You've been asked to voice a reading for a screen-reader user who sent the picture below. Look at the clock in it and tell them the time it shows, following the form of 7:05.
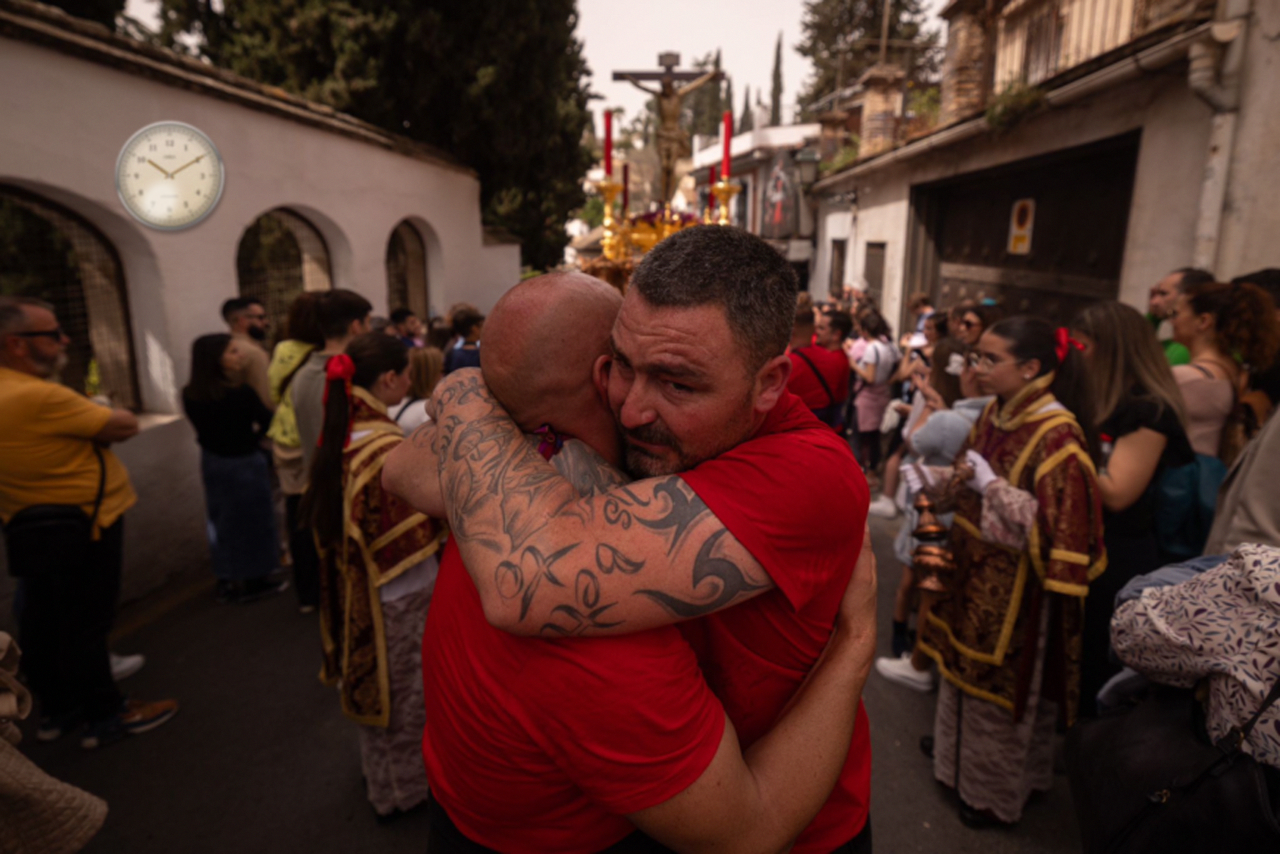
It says 10:10
